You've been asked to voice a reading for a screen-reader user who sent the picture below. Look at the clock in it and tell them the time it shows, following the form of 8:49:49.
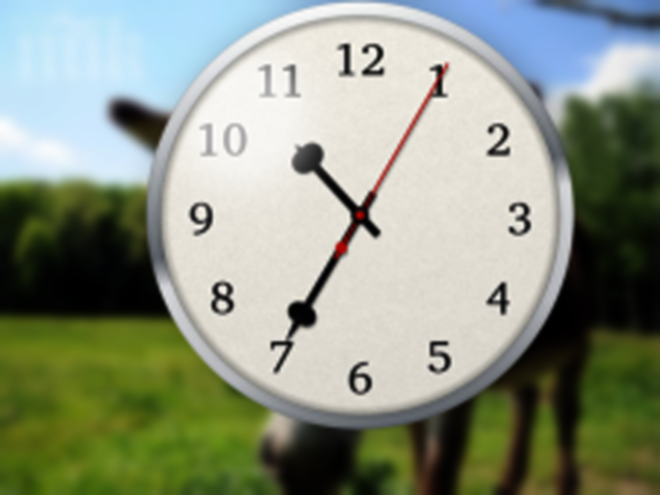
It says 10:35:05
